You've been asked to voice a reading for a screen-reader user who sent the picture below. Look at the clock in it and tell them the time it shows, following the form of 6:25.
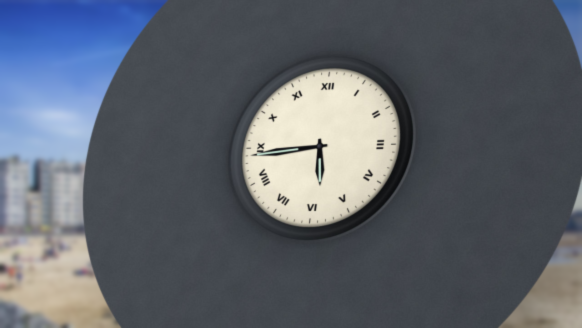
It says 5:44
